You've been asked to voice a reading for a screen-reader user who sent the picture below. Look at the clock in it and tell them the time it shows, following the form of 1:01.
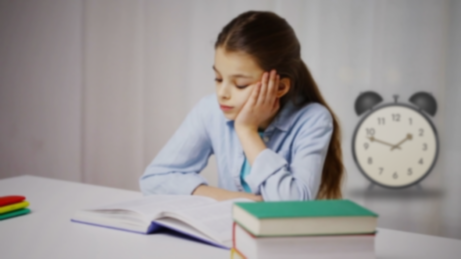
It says 1:48
